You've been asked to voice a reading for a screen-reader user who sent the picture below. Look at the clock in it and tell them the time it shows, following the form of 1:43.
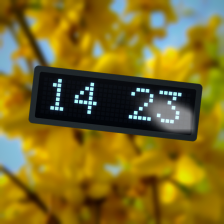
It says 14:23
